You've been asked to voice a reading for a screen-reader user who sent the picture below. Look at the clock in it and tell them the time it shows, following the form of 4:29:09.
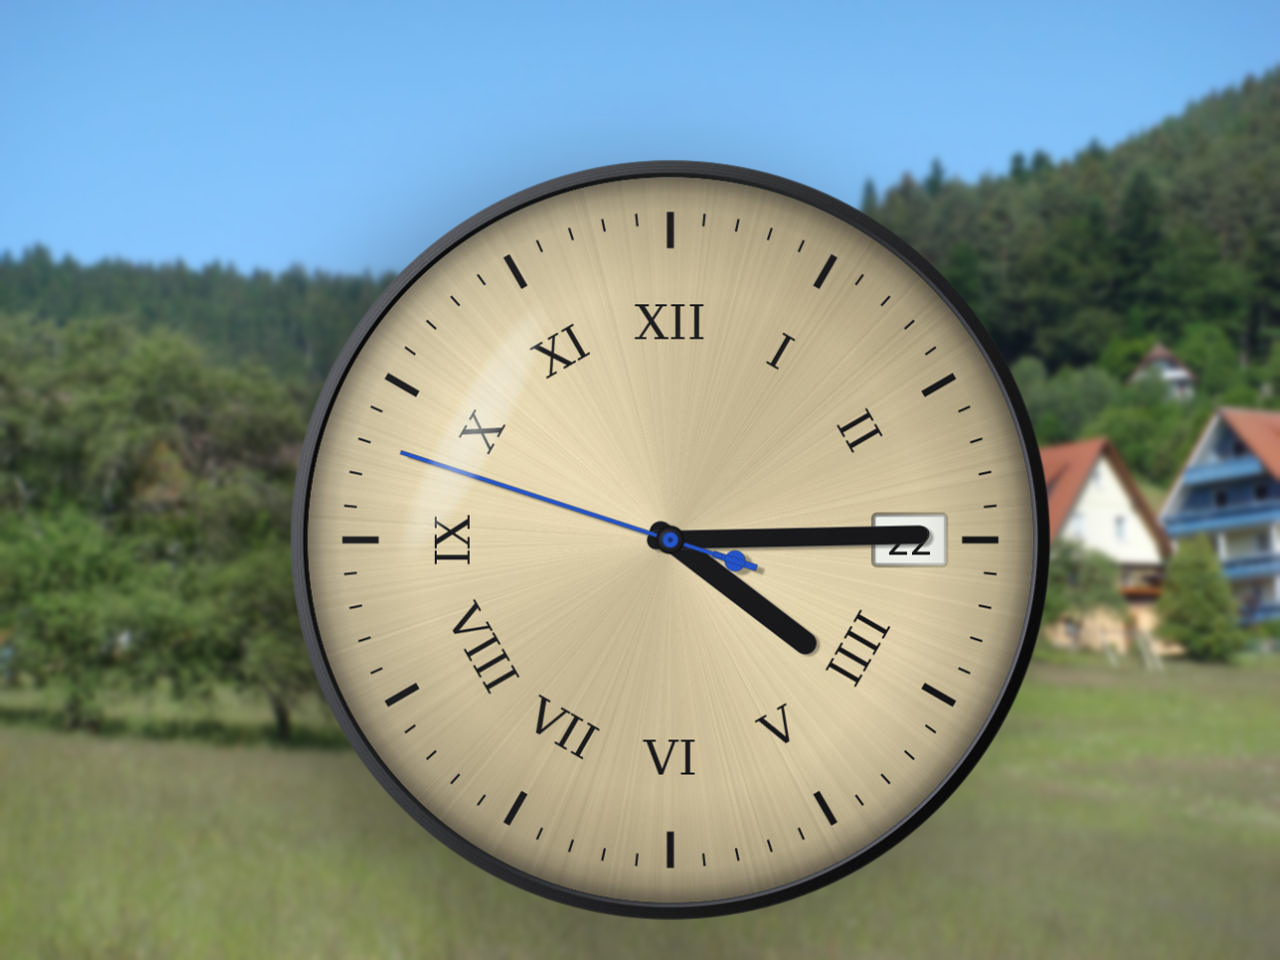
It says 4:14:48
